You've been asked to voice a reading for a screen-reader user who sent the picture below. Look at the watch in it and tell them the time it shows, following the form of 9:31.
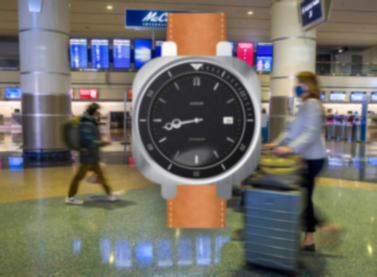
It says 8:43
